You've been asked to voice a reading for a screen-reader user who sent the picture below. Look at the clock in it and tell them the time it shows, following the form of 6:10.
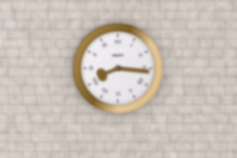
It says 8:16
